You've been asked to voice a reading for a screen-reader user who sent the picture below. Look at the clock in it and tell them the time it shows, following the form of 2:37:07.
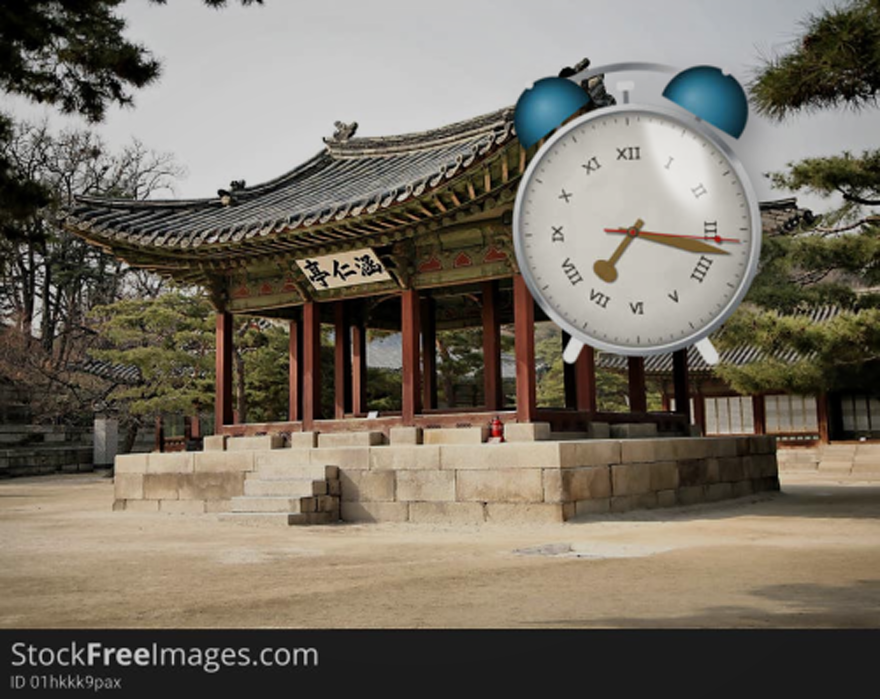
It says 7:17:16
